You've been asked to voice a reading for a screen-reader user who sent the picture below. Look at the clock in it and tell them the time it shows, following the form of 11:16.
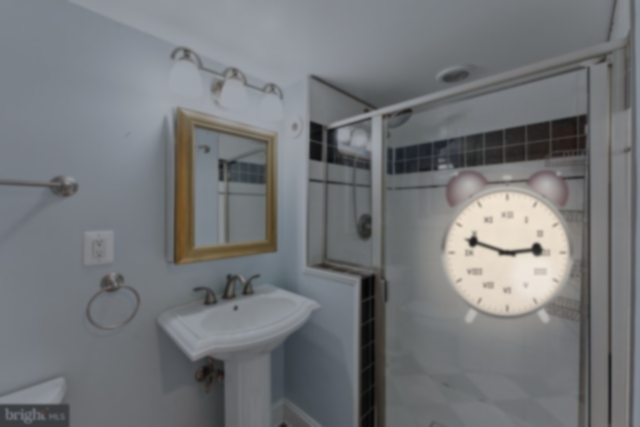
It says 2:48
